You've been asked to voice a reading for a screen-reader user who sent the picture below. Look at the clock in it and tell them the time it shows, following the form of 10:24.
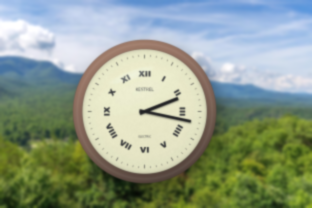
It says 2:17
